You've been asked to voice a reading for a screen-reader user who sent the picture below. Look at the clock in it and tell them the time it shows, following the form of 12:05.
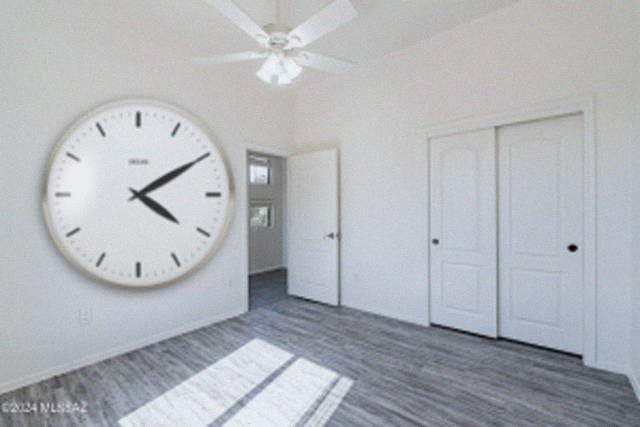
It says 4:10
